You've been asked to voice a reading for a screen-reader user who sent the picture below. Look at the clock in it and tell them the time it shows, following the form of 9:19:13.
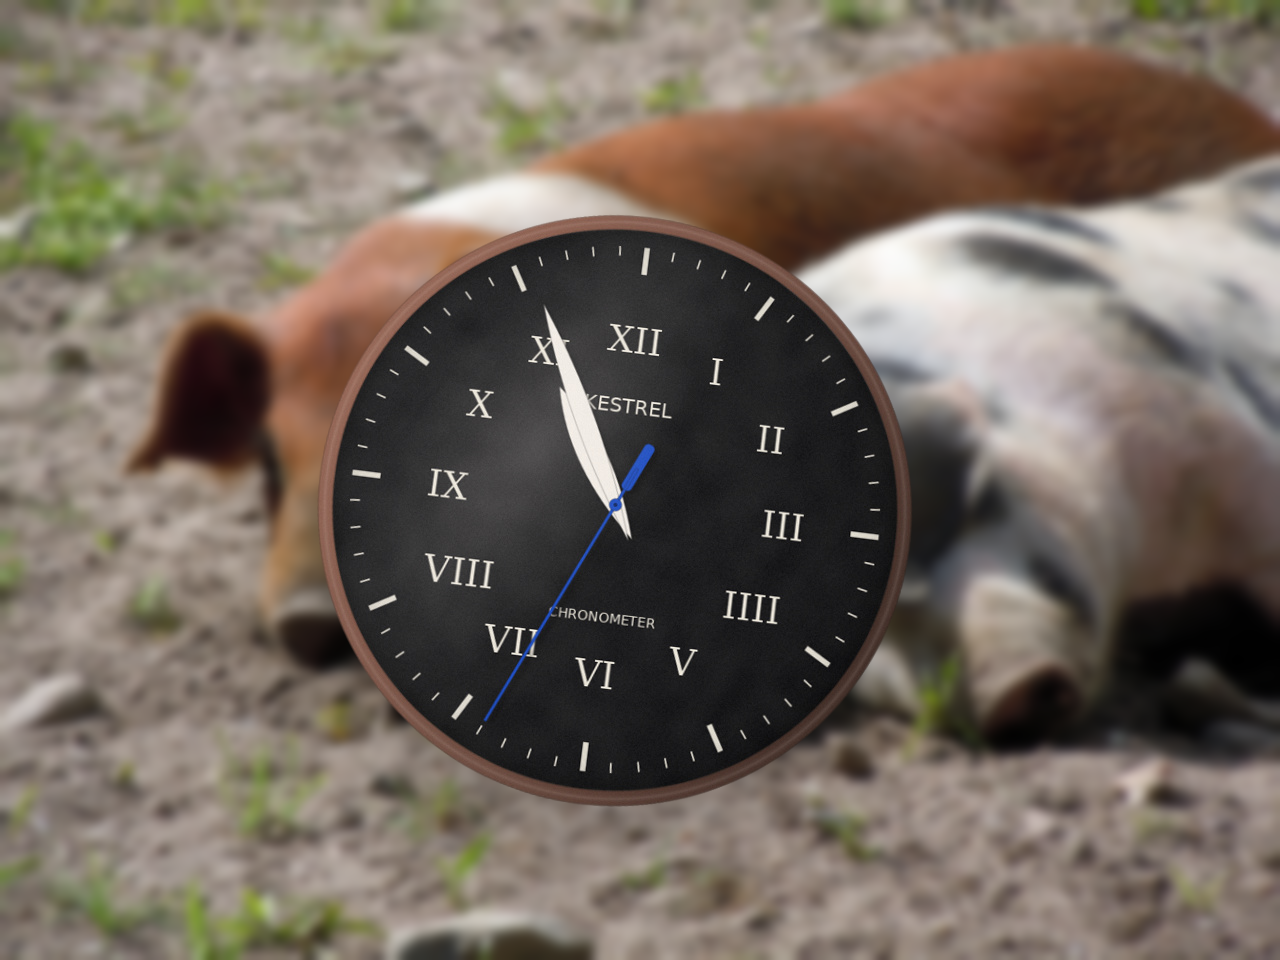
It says 10:55:34
